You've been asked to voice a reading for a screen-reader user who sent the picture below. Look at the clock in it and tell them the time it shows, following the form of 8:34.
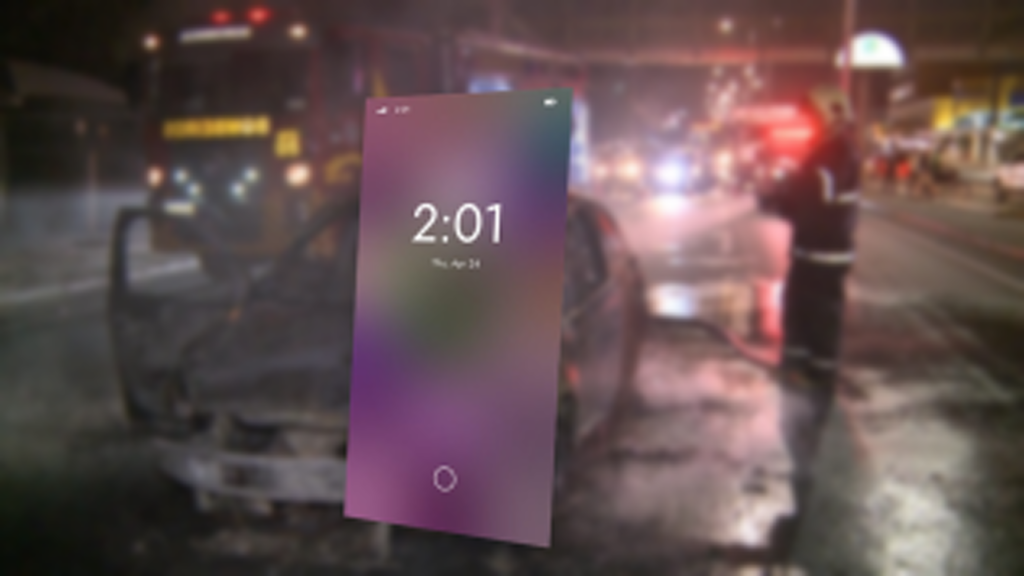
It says 2:01
